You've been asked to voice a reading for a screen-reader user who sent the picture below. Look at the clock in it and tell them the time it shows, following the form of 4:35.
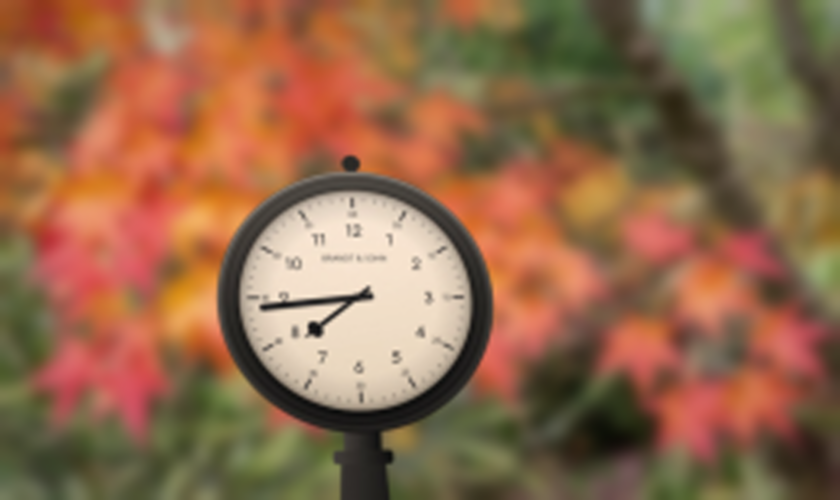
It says 7:44
